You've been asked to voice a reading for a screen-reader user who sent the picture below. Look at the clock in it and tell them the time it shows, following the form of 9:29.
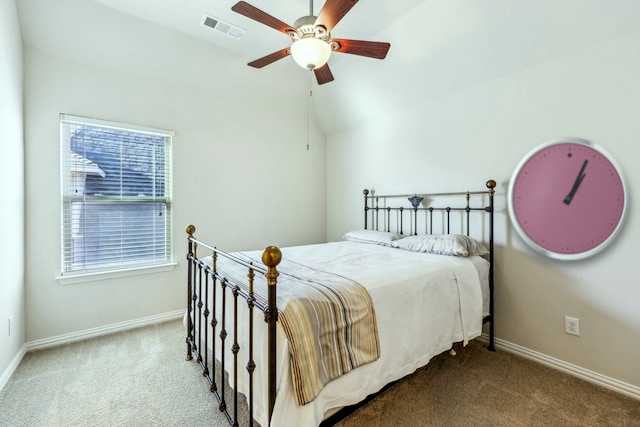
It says 1:04
